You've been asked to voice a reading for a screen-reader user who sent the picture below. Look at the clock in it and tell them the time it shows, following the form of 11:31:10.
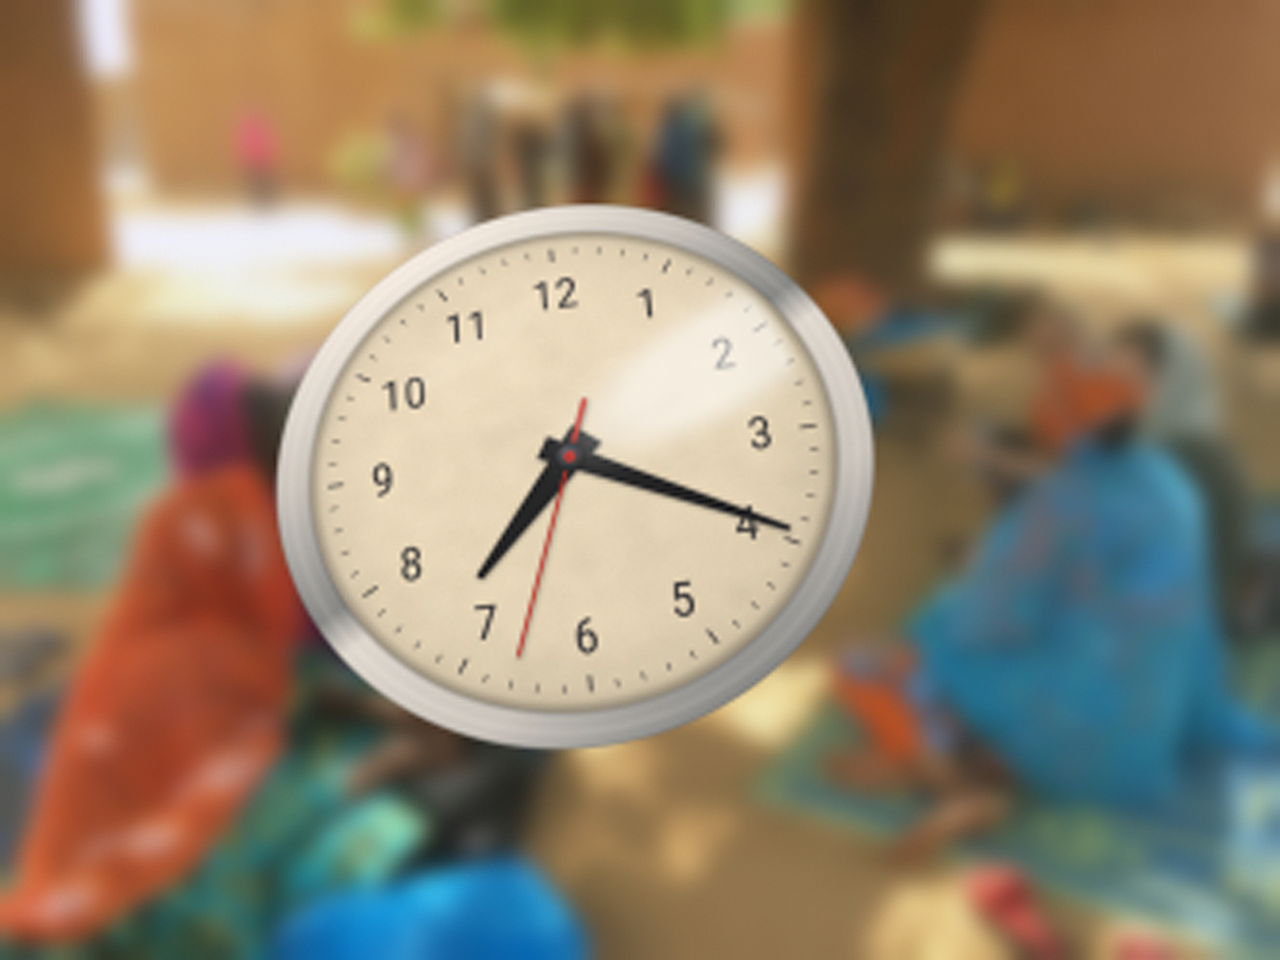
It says 7:19:33
